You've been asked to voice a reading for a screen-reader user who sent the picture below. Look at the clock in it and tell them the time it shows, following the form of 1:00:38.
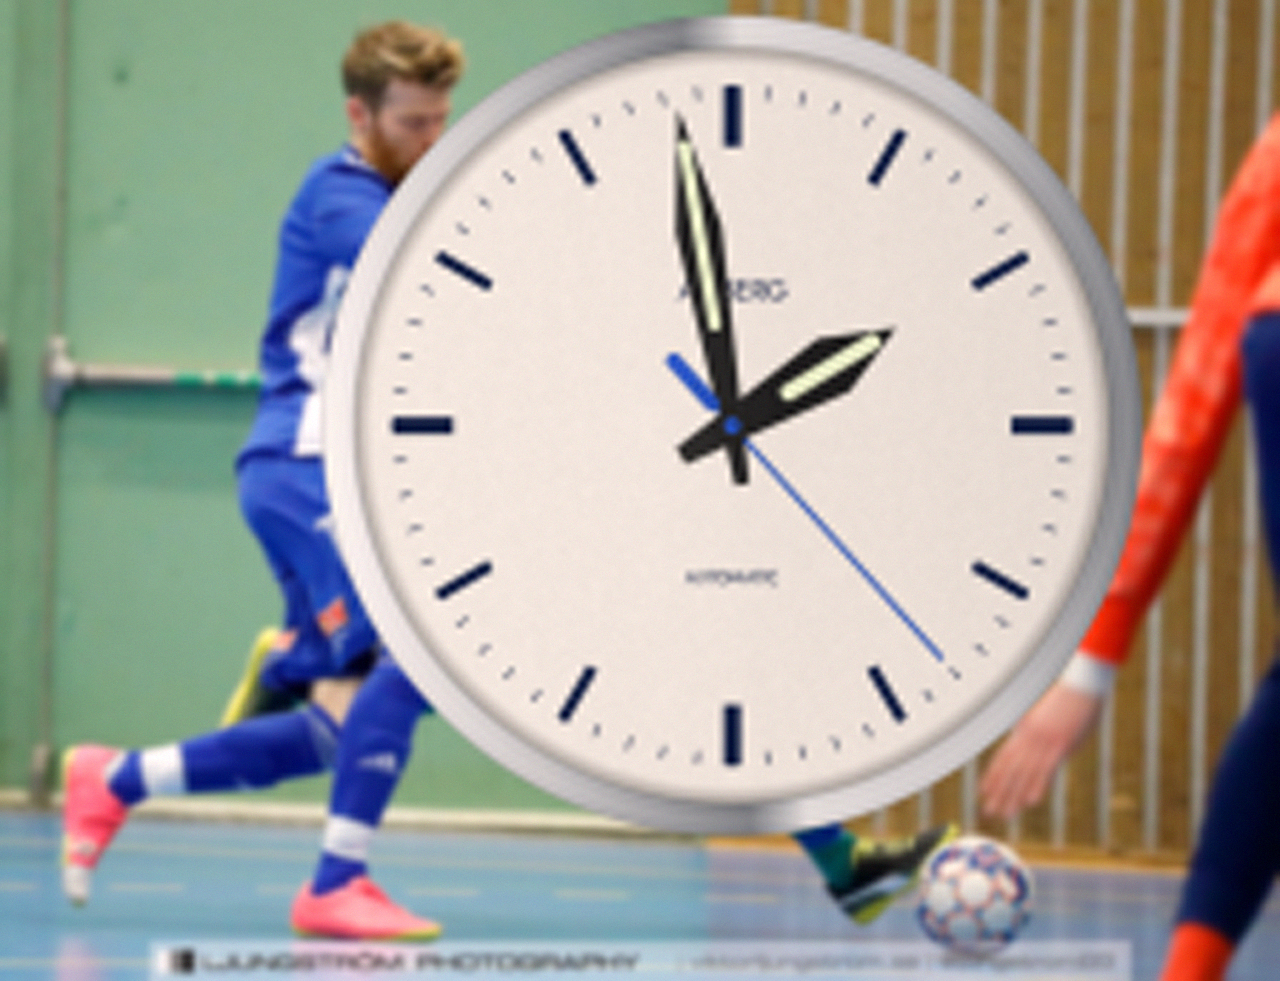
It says 1:58:23
